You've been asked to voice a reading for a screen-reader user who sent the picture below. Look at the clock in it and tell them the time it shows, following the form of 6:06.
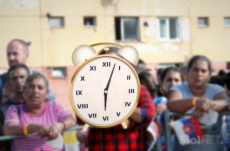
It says 6:03
